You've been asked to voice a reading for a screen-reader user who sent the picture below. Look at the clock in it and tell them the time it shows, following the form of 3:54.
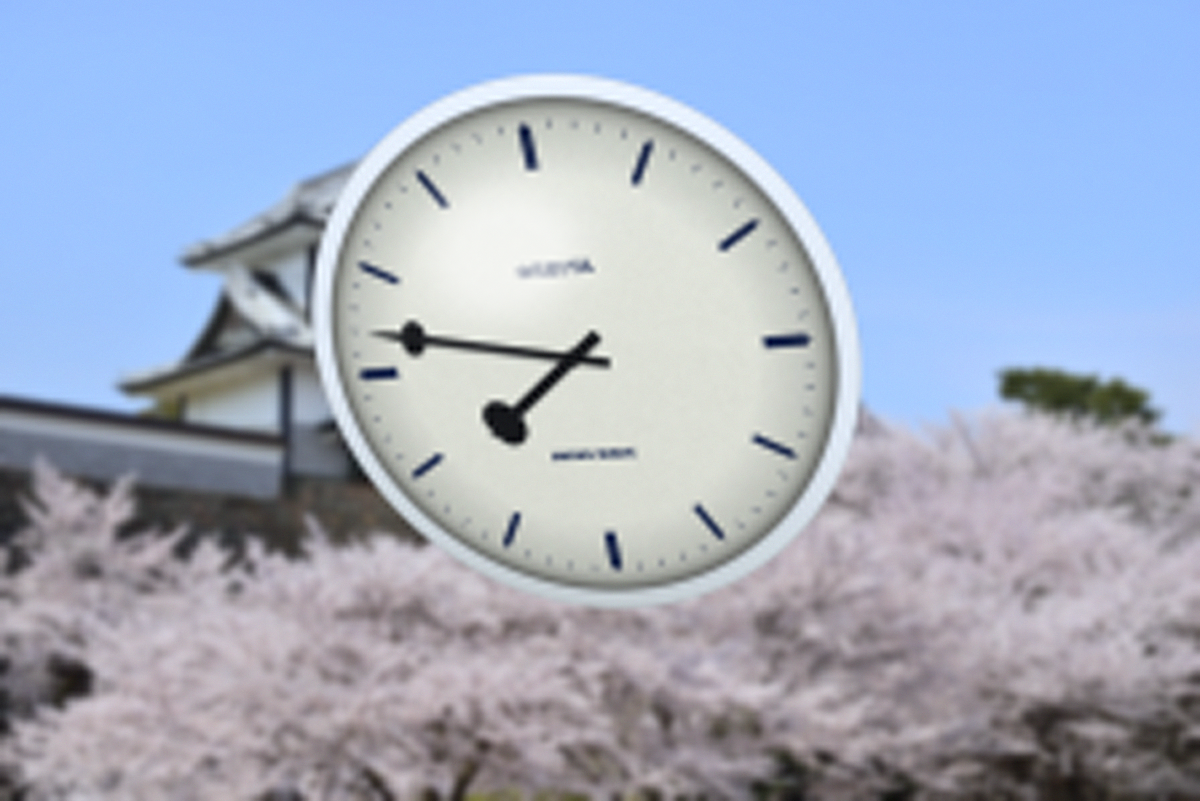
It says 7:47
